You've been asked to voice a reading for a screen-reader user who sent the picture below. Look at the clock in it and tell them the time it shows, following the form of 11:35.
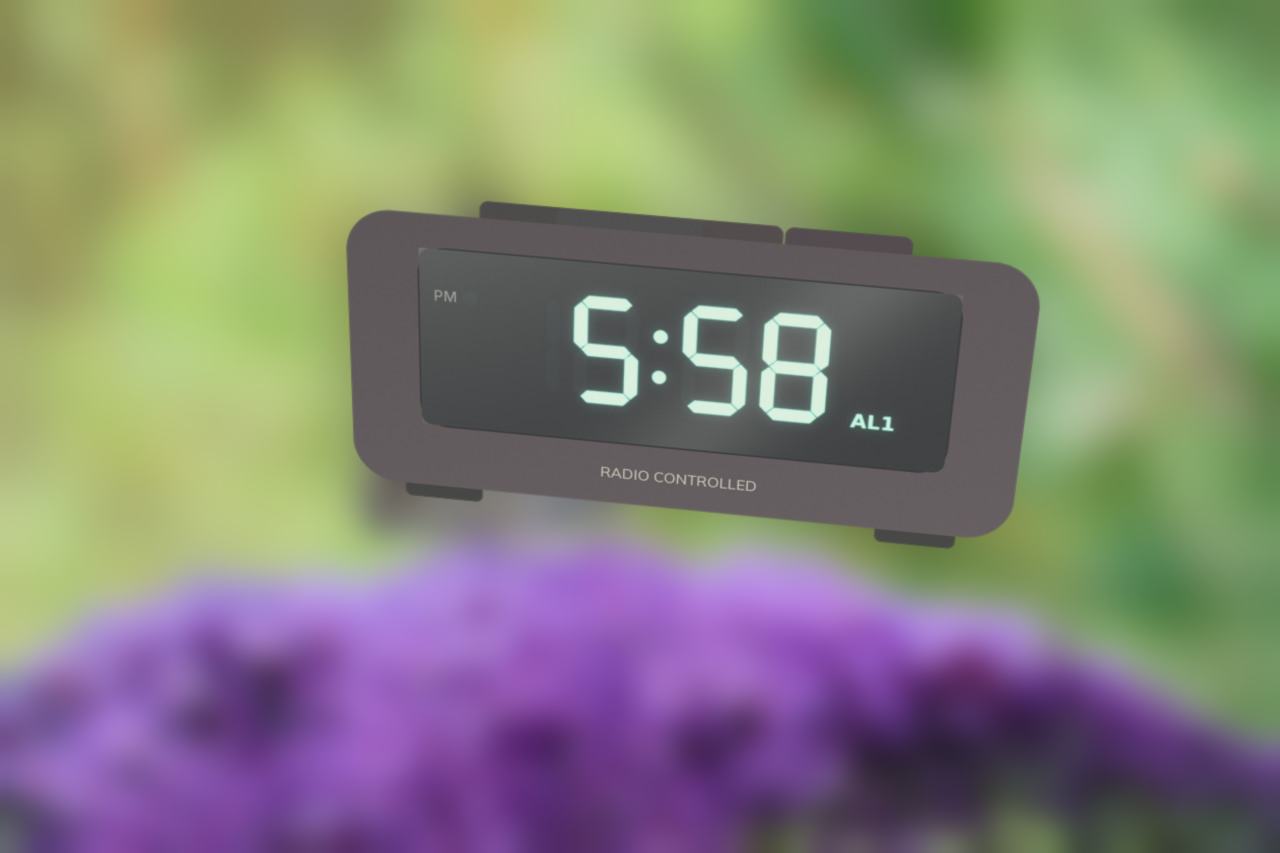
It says 5:58
